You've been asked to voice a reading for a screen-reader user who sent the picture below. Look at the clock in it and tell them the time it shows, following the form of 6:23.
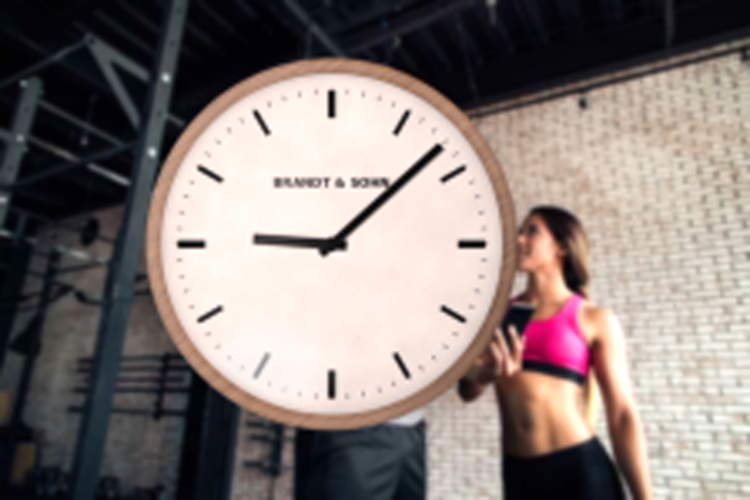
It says 9:08
